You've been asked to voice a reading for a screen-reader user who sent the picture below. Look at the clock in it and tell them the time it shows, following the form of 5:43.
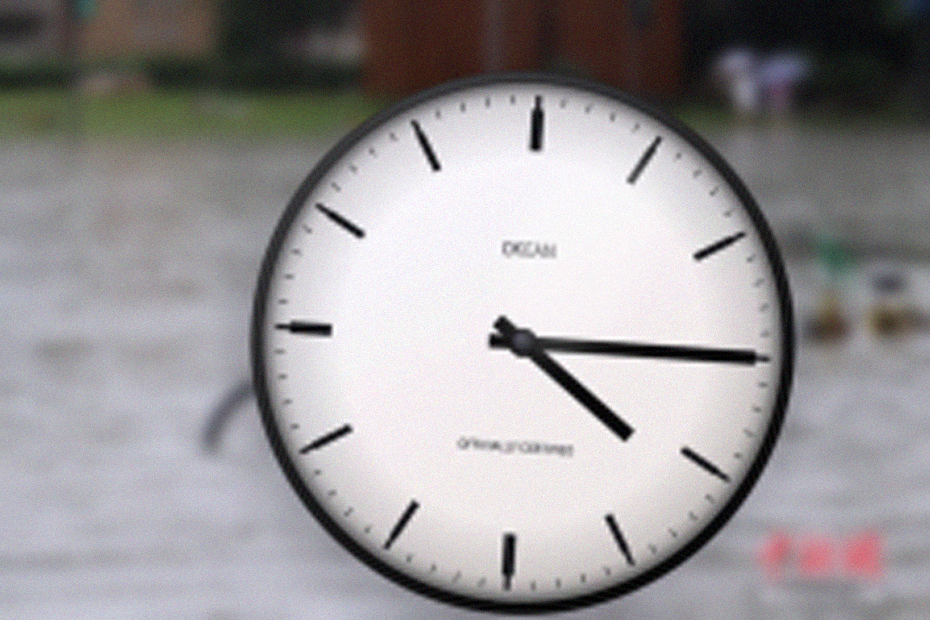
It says 4:15
